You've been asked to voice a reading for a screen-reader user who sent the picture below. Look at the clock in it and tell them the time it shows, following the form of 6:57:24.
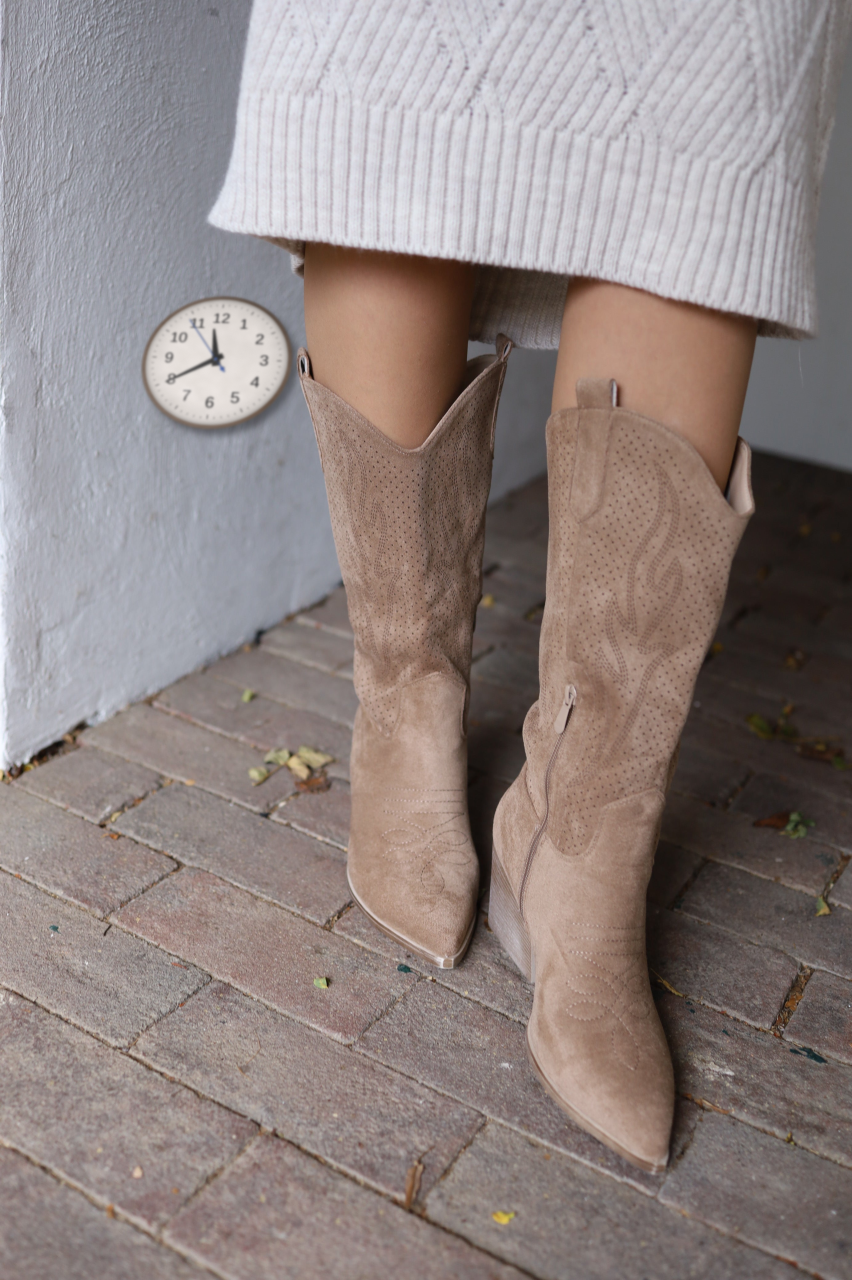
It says 11:39:54
